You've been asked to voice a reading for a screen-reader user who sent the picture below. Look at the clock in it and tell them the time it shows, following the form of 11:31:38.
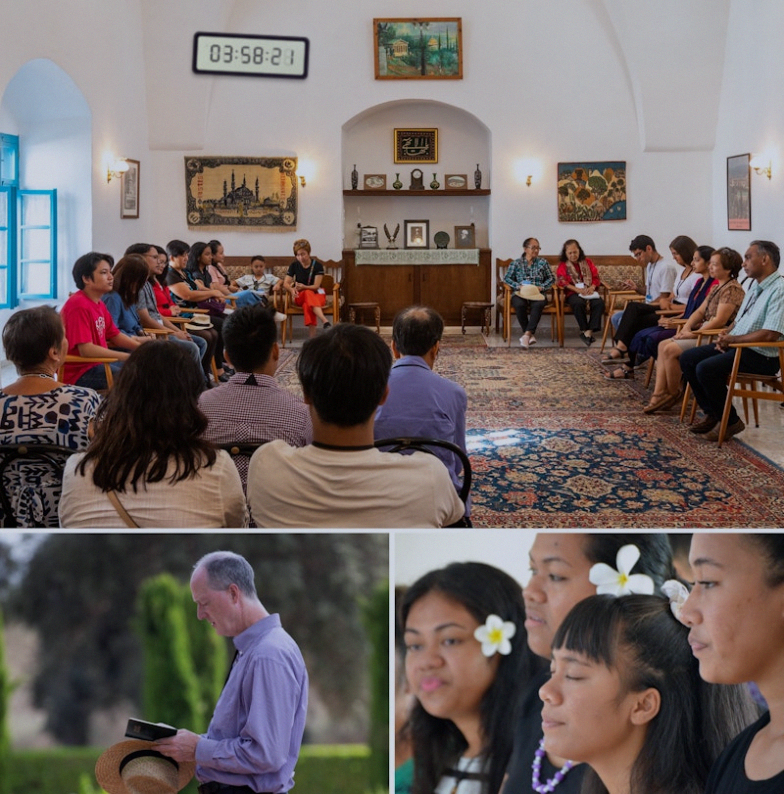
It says 3:58:21
